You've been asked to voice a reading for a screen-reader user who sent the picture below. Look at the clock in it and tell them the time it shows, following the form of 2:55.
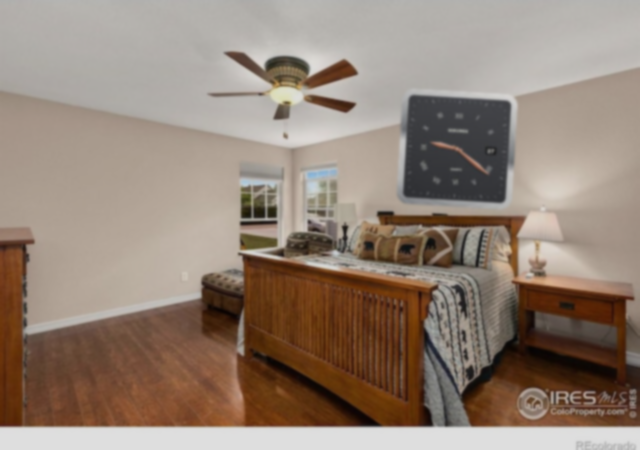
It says 9:21
